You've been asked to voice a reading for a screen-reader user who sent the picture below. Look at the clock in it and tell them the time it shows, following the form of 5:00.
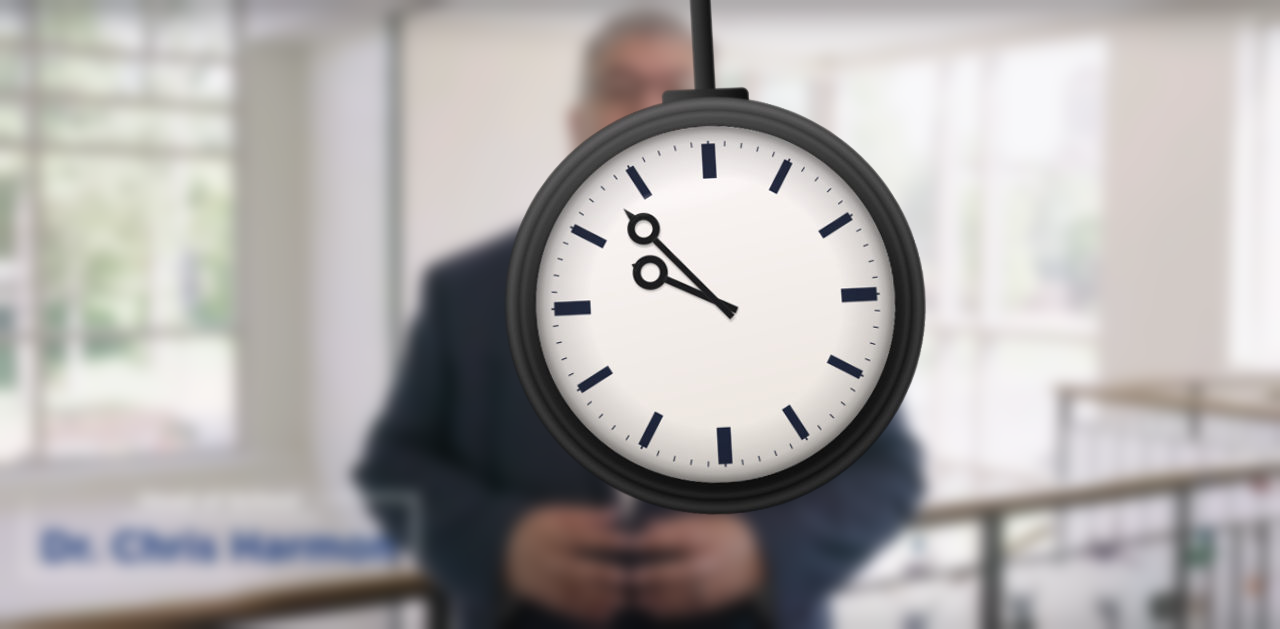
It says 9:53
